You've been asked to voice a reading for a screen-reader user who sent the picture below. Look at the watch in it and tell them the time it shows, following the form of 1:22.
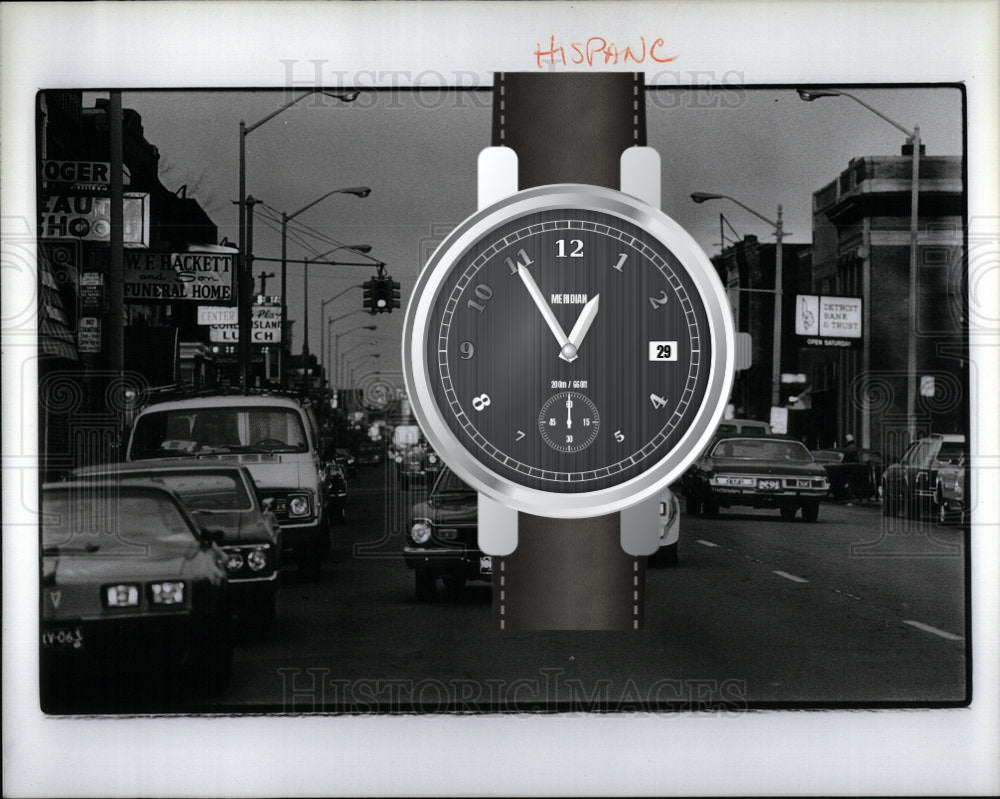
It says 12:55
